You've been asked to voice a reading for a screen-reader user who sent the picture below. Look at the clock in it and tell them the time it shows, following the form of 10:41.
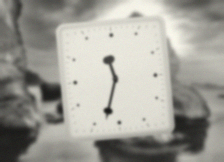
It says 11:33
